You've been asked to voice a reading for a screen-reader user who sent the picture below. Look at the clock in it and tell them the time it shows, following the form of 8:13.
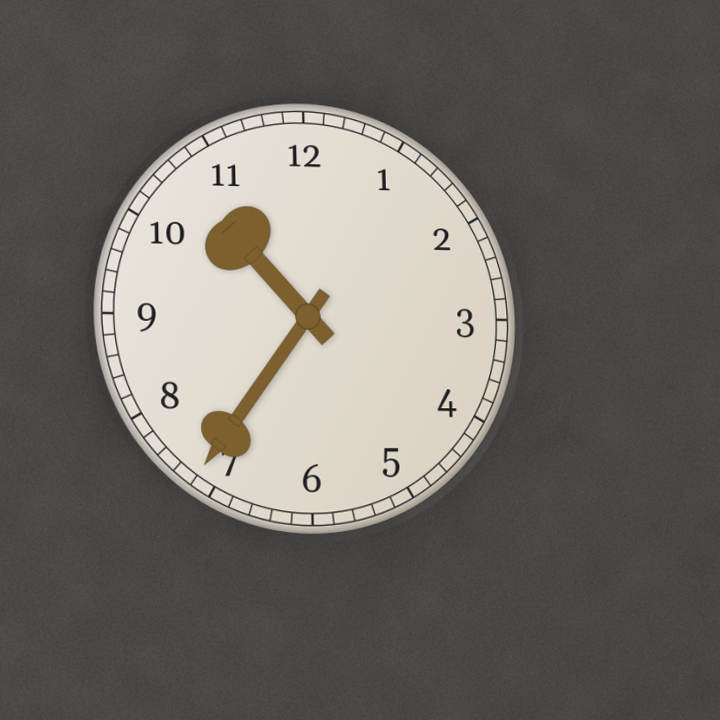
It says 10:36
